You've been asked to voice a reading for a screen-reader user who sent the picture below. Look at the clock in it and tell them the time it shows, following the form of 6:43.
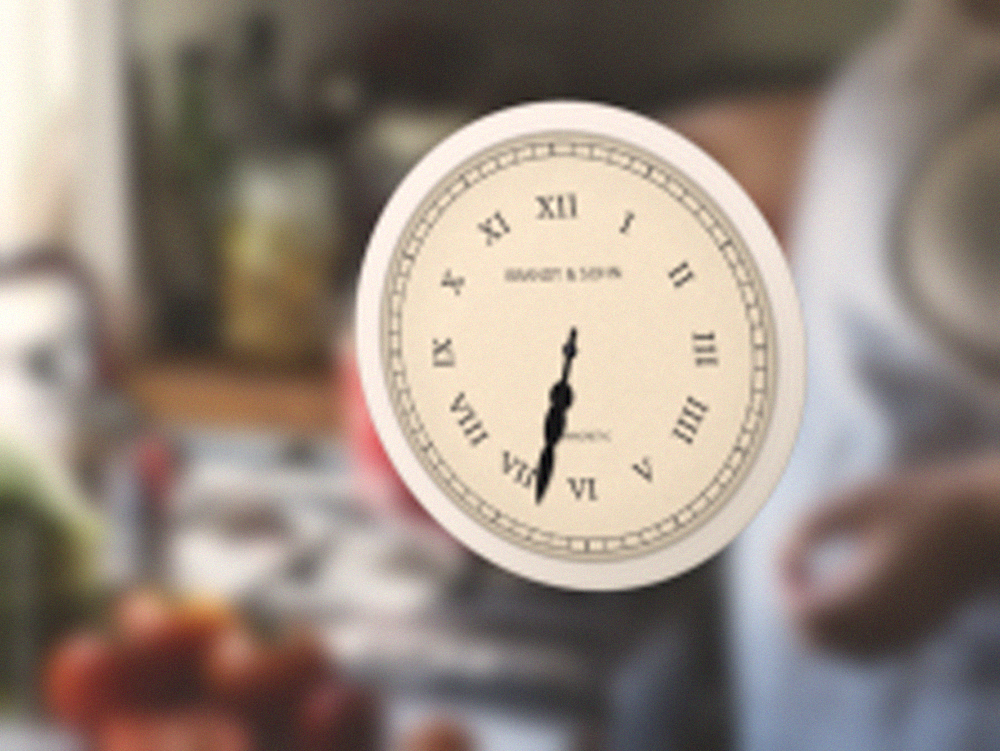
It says 6:33
